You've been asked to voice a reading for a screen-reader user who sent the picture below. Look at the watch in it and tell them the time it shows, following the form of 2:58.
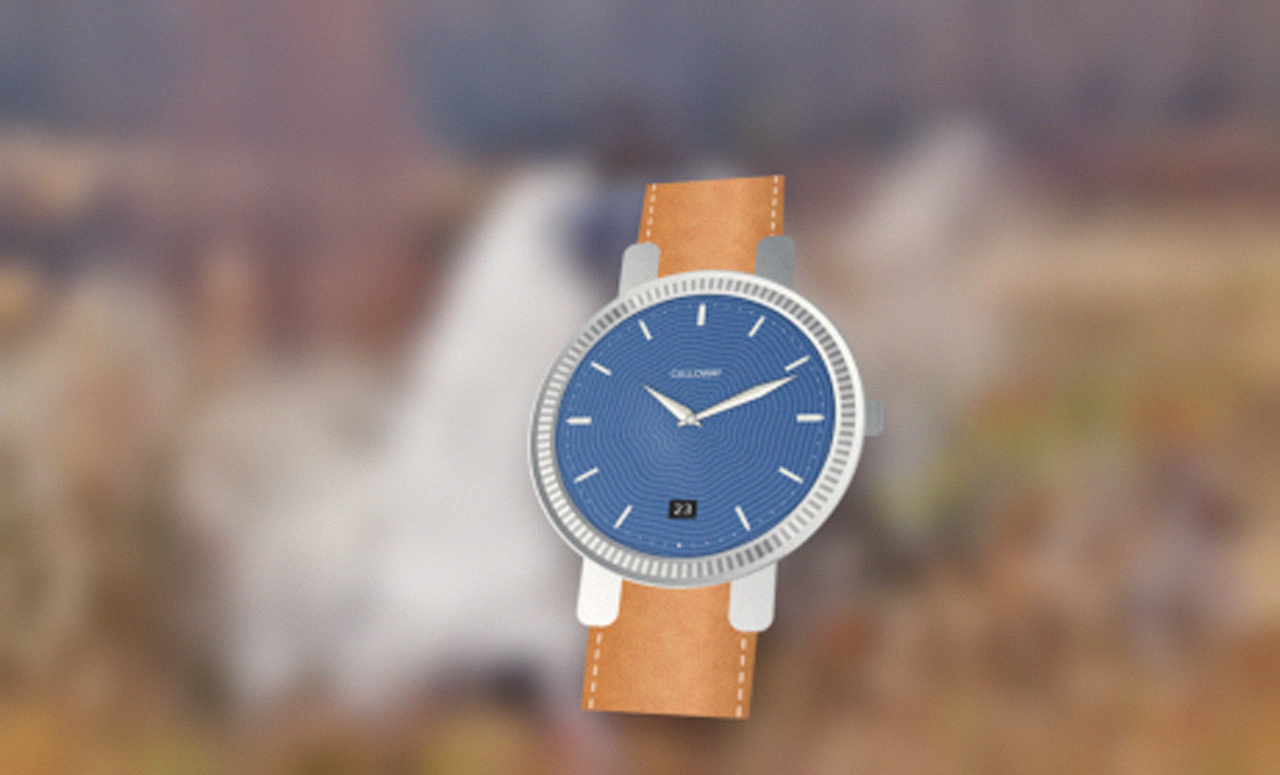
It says 10:11
